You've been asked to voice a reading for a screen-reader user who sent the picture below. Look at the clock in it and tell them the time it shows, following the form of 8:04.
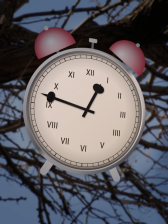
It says 12:47
